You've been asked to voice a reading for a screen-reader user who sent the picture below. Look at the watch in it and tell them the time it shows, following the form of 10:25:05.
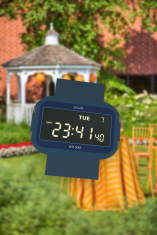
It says 23:41:40
